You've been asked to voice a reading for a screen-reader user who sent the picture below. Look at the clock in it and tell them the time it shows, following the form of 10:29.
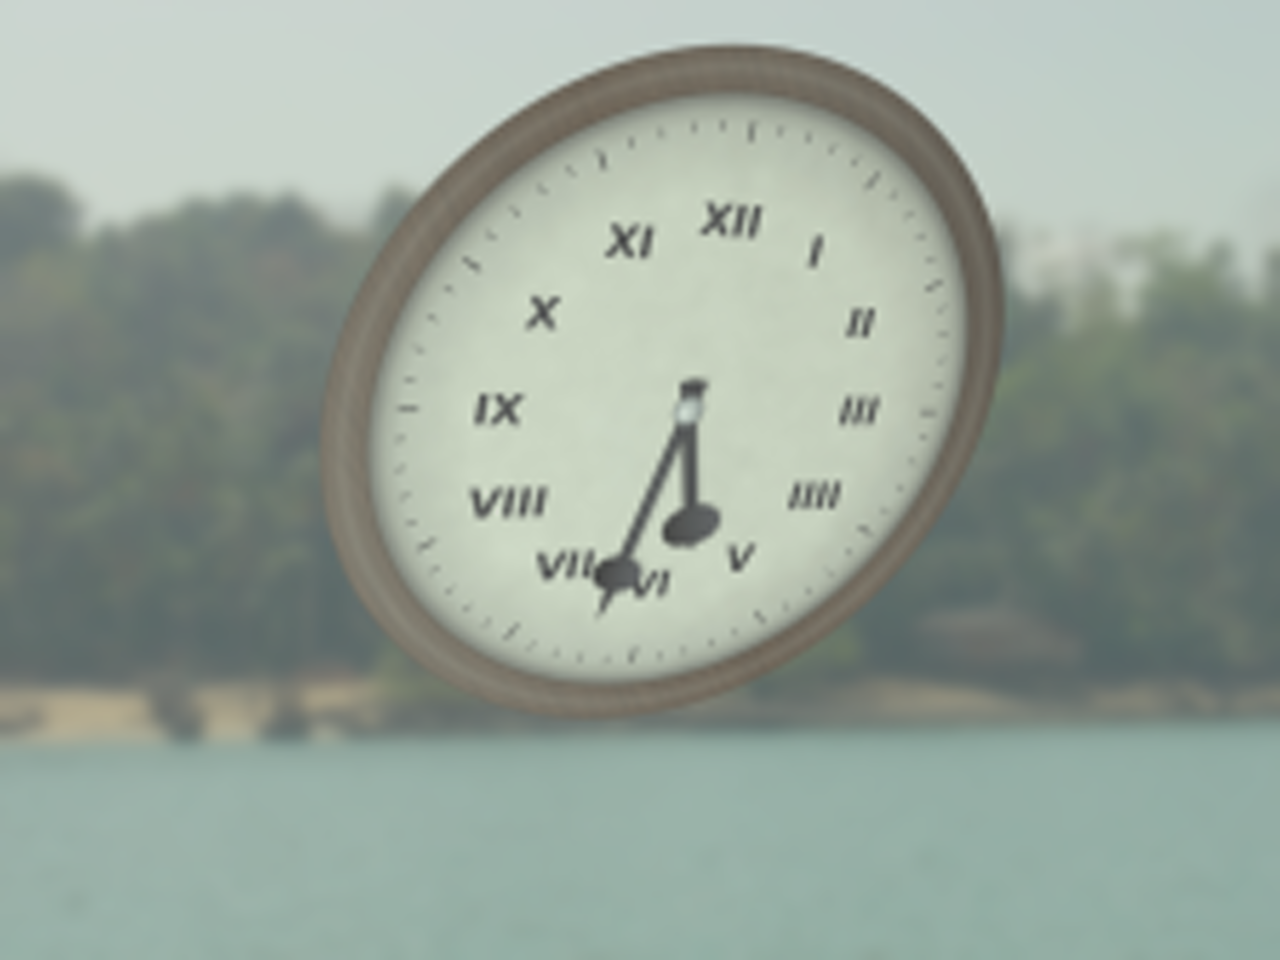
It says 5:32
